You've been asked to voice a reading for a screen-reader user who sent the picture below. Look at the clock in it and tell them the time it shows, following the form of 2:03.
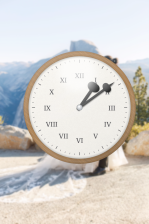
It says 1:09
